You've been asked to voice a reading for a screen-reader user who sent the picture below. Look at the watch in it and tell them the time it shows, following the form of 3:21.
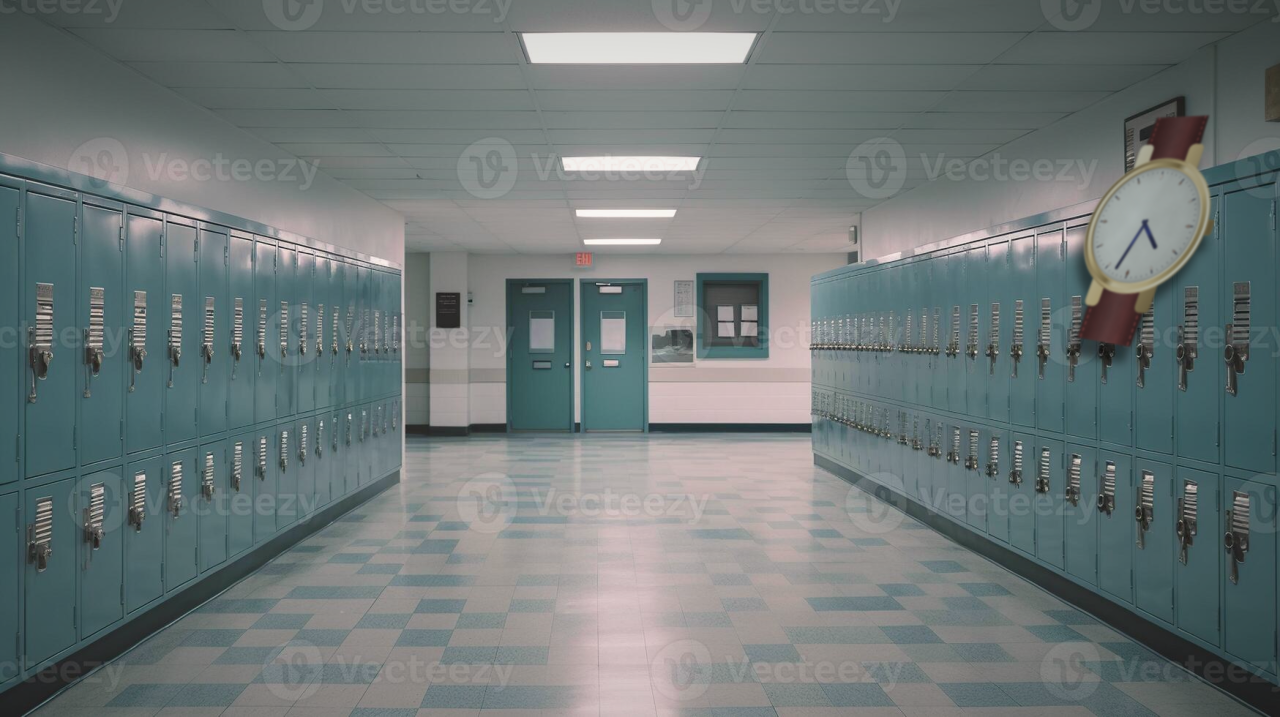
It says 4:33
